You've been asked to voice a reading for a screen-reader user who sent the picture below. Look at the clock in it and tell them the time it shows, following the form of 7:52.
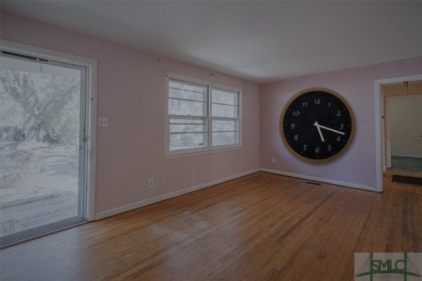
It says 5:18
